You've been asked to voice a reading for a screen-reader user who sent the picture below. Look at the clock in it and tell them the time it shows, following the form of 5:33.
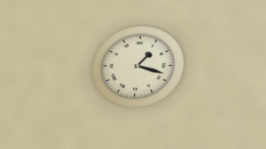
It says 1:18
